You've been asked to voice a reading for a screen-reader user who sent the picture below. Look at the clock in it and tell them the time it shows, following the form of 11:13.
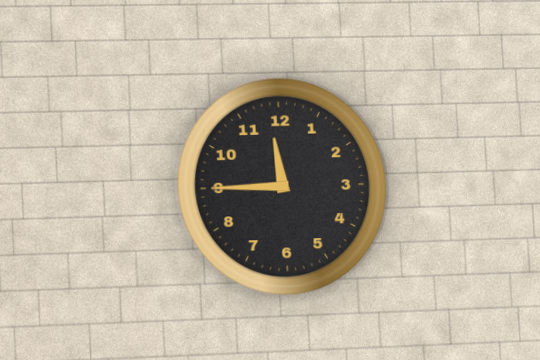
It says 11:45
